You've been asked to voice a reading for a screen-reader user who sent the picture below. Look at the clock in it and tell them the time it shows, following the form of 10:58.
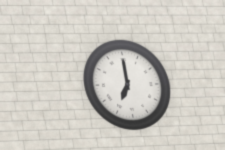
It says 7:00
